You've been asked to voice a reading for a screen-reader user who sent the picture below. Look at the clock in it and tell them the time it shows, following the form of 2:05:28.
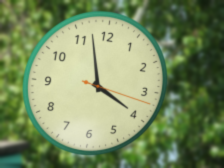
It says 3:57:17
